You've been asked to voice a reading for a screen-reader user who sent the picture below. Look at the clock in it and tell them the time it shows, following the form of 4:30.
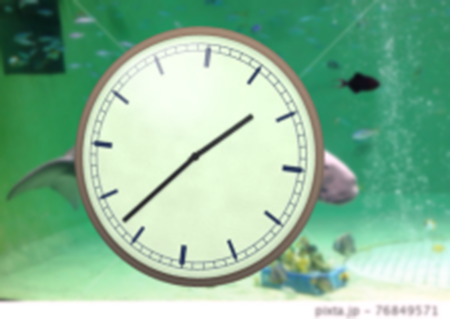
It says 1:37
